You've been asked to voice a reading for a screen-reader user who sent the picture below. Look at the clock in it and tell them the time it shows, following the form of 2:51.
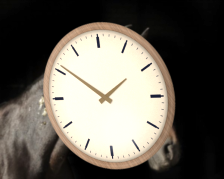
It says 1:51
